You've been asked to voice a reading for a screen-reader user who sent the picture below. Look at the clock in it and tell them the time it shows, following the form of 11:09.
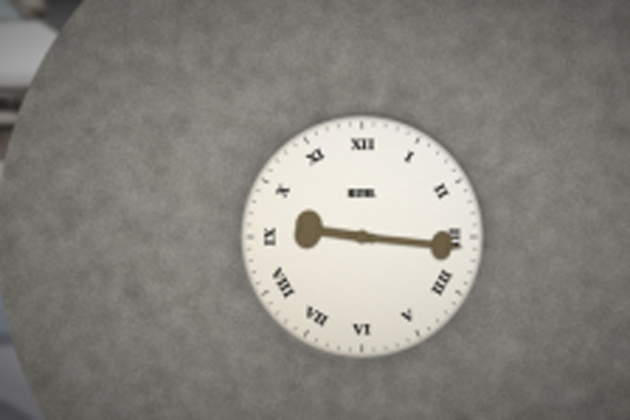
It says 9:16
